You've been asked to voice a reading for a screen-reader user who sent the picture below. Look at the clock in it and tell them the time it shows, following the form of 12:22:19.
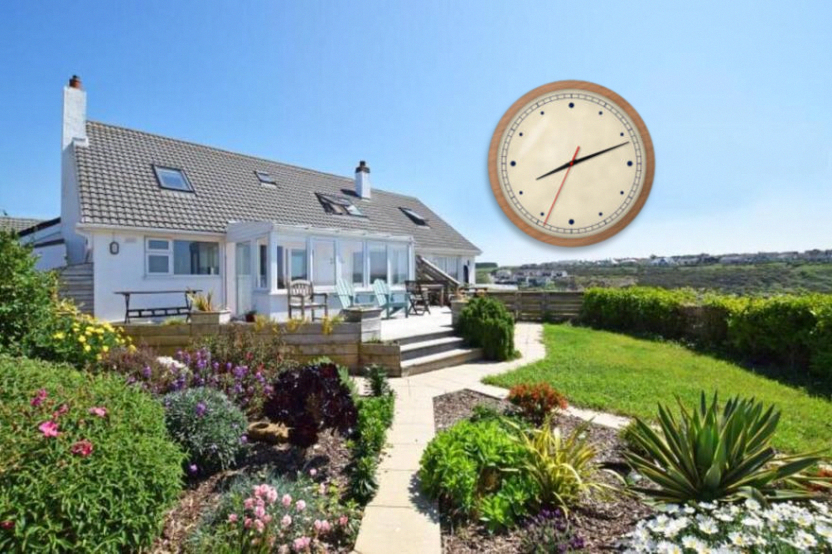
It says 8:11:34
